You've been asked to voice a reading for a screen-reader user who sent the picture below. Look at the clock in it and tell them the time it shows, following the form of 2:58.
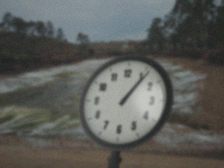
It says 1:06
